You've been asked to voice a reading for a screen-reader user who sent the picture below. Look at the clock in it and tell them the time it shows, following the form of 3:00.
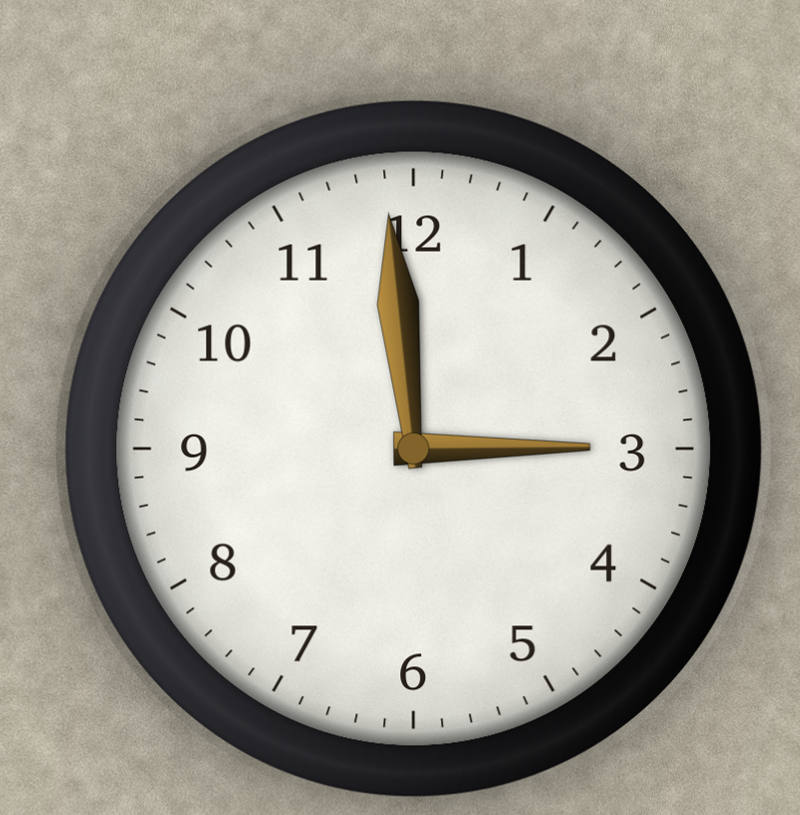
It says 2:59
